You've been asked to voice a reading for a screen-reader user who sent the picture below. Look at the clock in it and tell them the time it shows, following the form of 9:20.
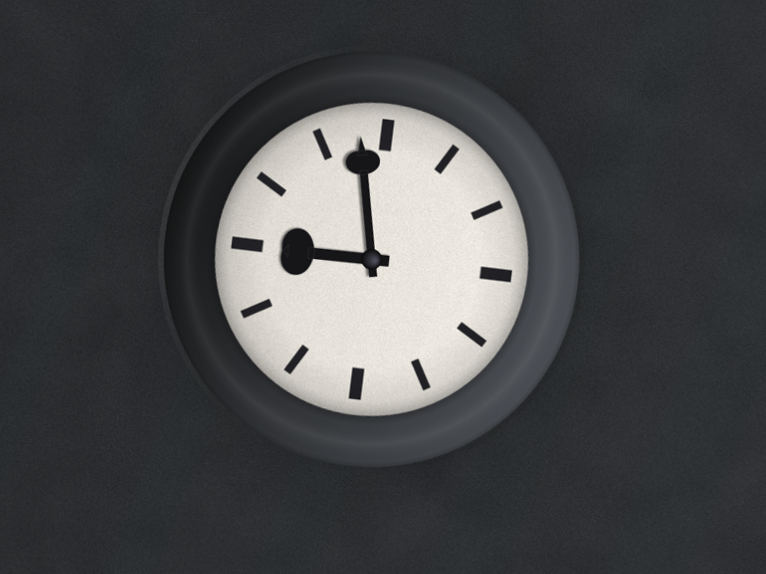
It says 8:58
